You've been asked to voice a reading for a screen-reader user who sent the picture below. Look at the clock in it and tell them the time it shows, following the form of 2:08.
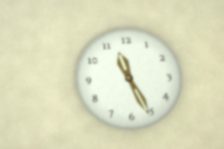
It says 11:26
